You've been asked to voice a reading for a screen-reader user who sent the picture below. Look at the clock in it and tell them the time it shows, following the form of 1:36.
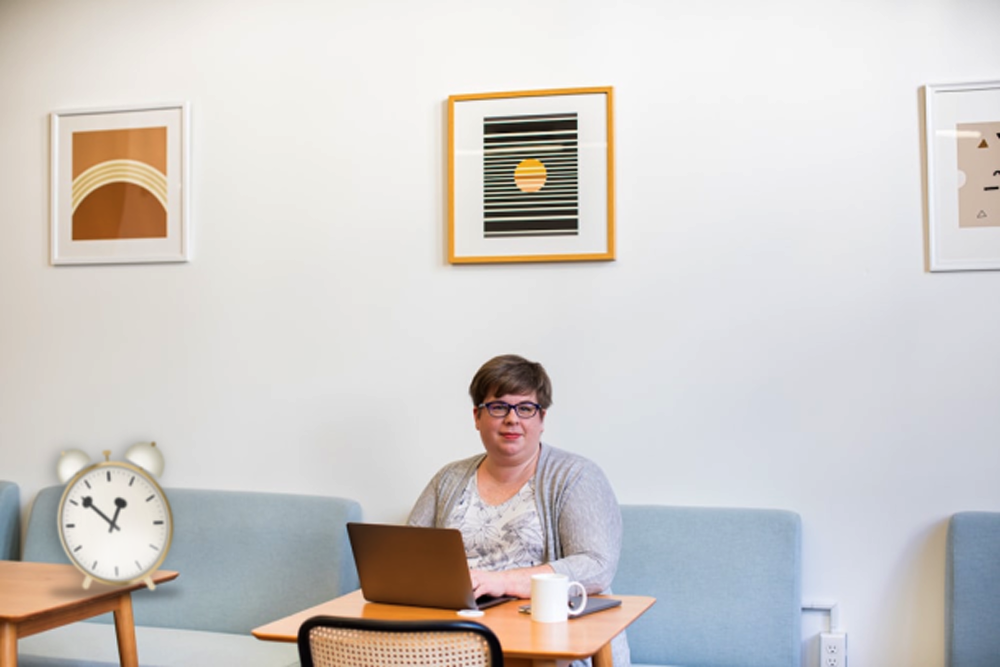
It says 12:52
